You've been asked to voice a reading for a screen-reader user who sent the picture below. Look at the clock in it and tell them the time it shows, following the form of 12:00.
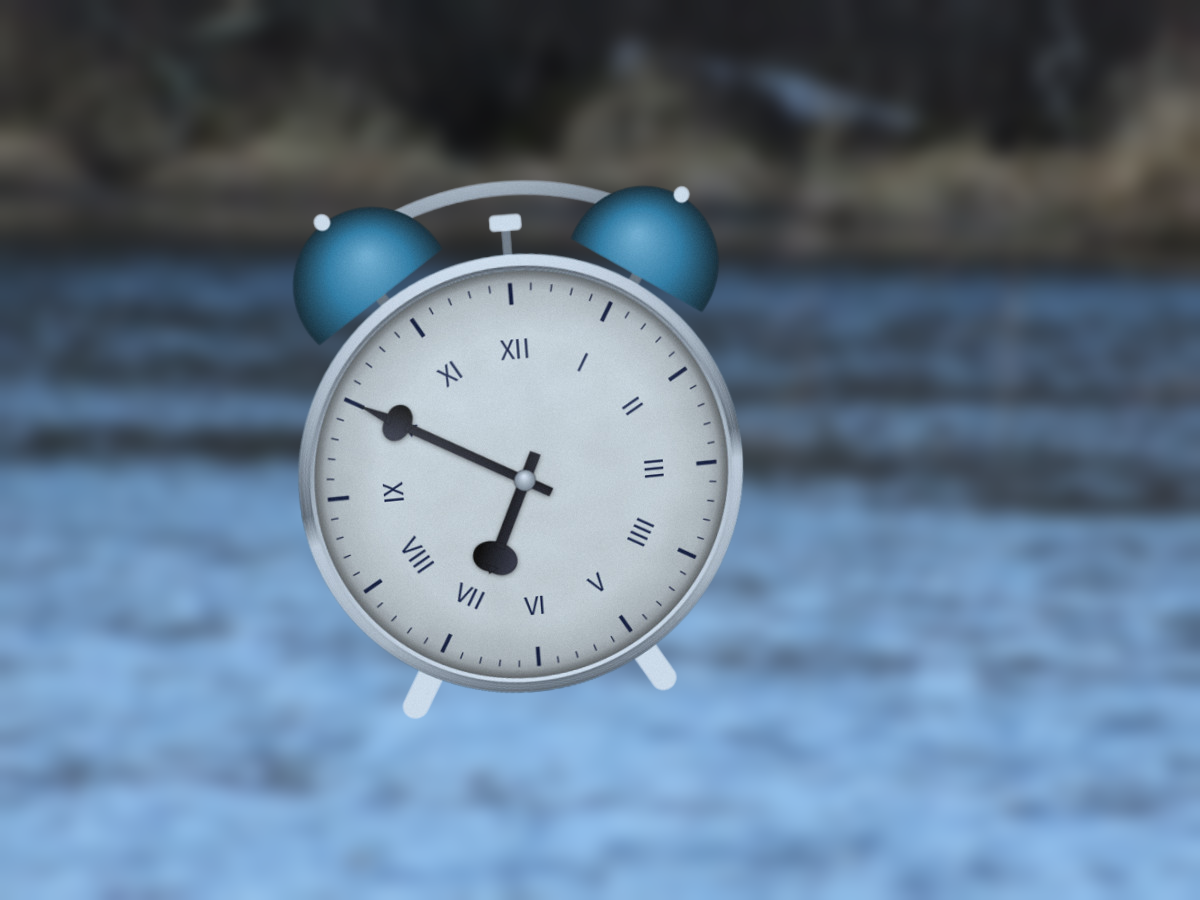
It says 6:50
